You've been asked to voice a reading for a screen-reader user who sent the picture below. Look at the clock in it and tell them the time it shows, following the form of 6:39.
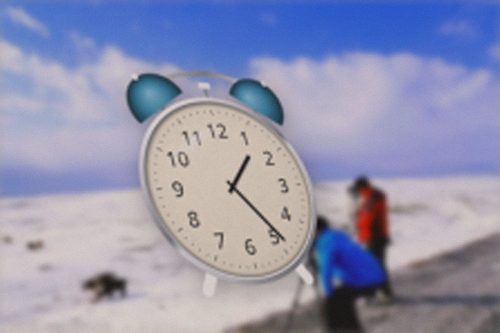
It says 1:24
